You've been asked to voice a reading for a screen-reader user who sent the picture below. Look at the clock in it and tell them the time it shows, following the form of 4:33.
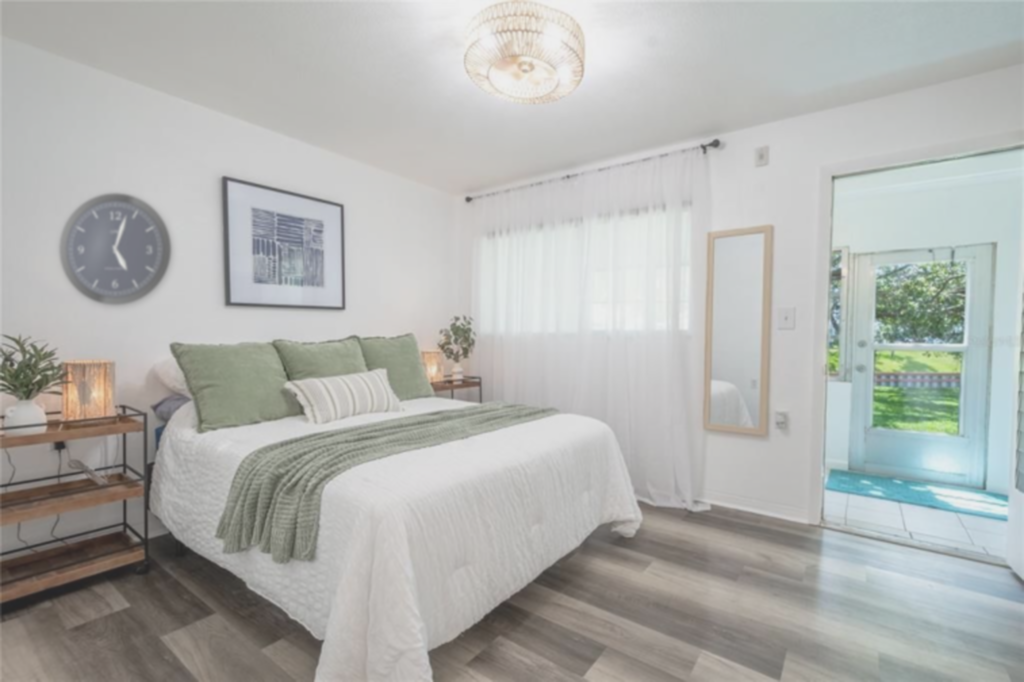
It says 5:03
